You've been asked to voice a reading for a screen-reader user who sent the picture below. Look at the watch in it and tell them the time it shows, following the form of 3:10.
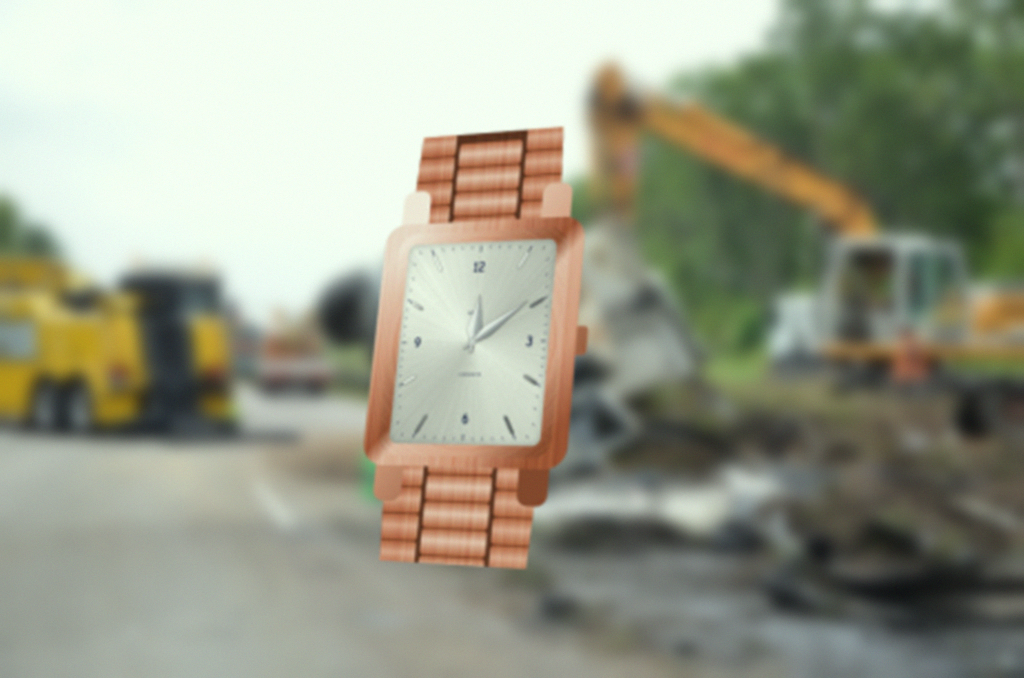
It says 12:09
